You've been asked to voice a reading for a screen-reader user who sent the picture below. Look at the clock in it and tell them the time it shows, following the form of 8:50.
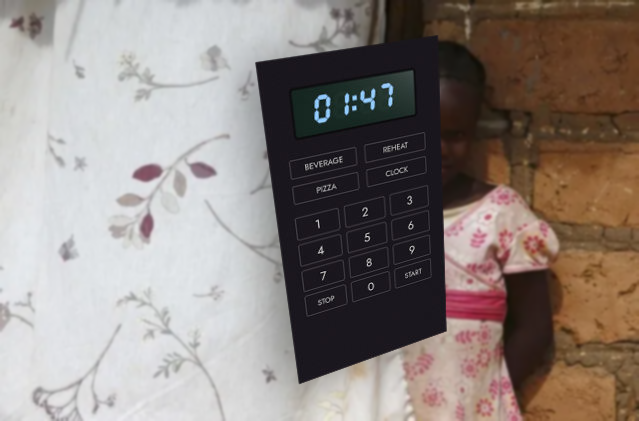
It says 1:47
